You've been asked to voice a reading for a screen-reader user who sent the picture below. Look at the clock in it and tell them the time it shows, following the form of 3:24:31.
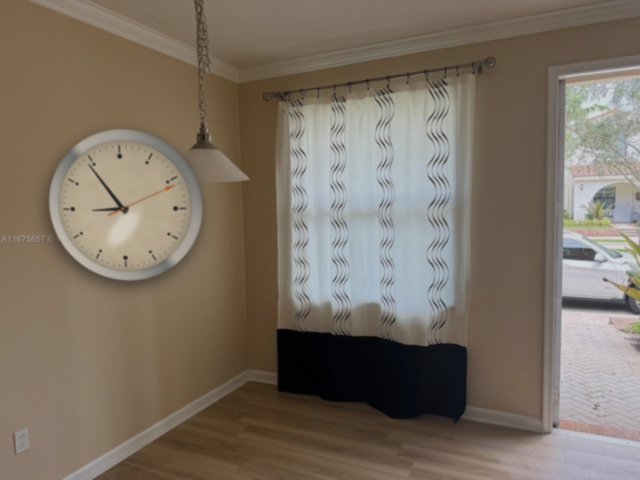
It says 8:54:11
